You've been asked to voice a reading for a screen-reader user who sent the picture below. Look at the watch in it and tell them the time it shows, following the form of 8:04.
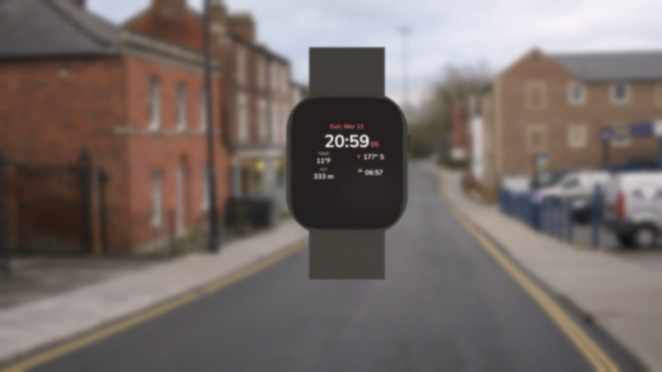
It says 20:59
